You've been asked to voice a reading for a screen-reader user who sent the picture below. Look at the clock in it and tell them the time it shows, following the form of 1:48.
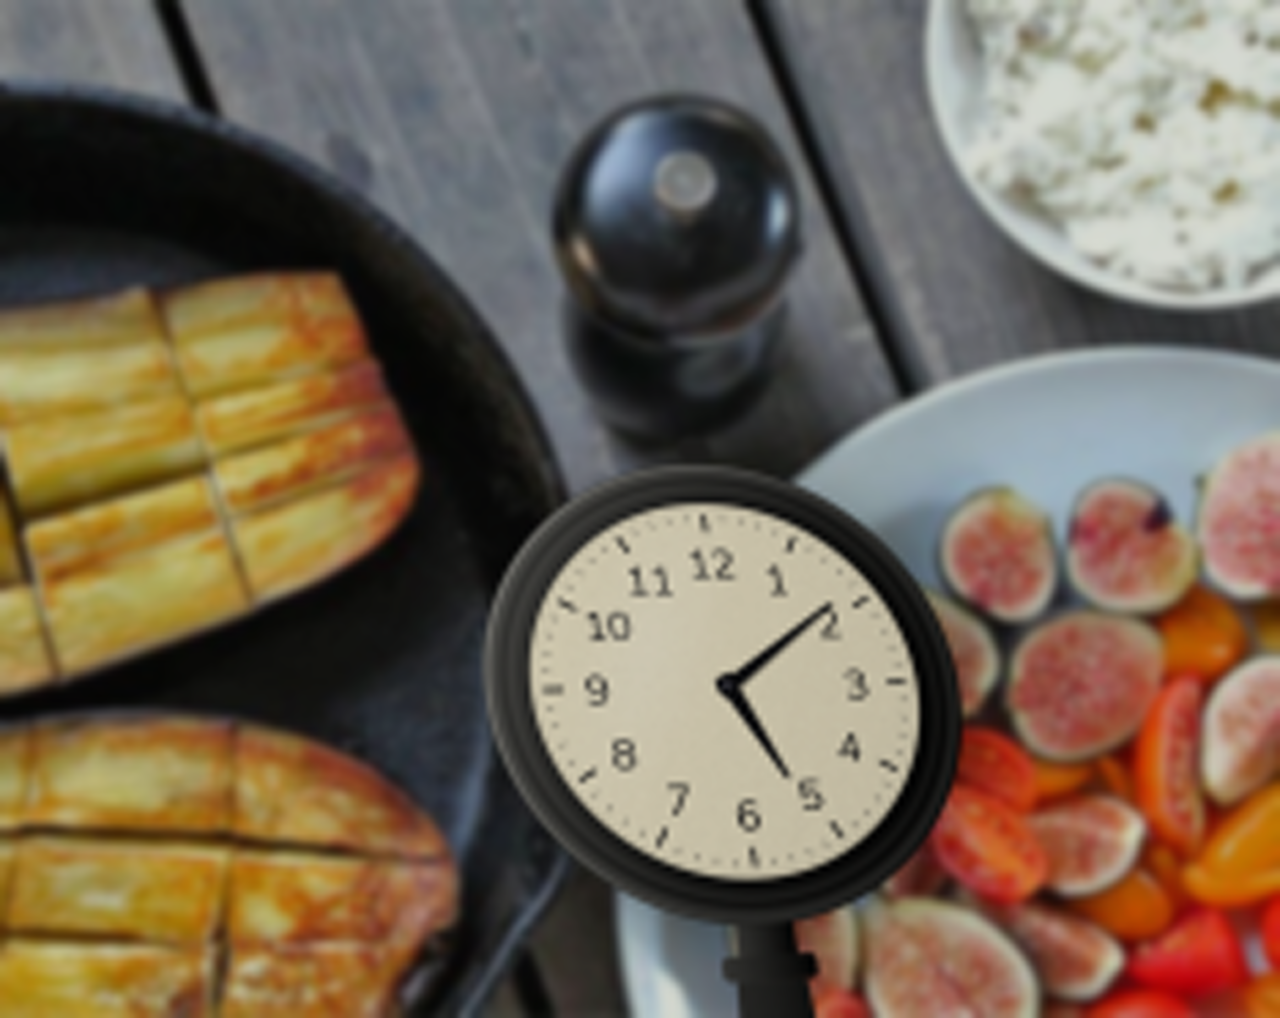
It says 5:09
